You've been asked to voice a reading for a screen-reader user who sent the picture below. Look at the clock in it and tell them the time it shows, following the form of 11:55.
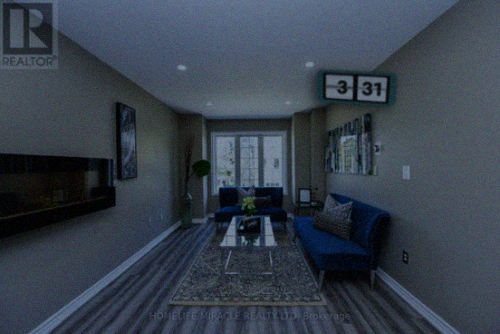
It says 3:31
